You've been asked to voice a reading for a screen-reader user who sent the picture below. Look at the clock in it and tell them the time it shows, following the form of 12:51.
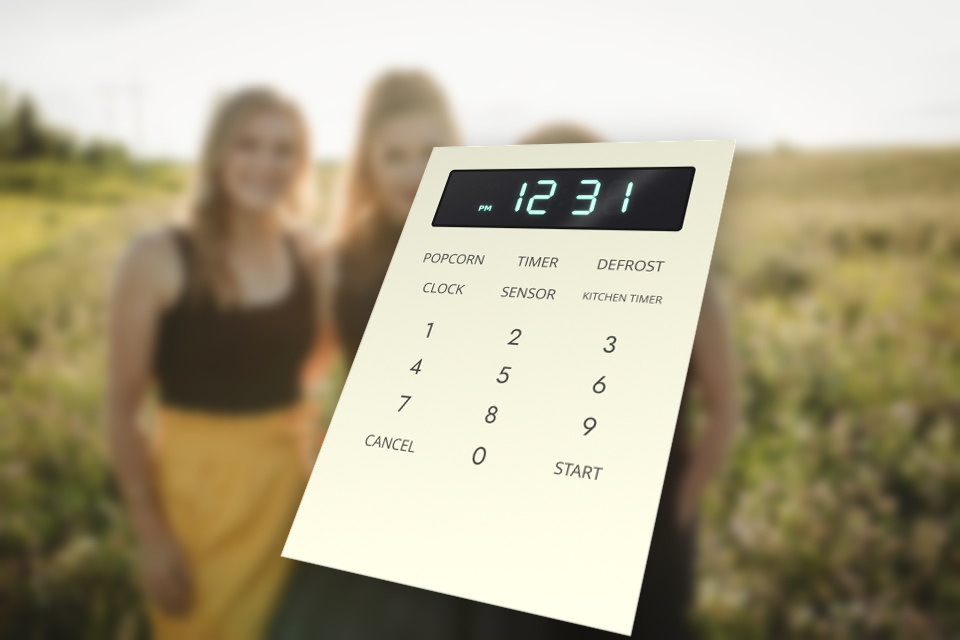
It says 12:31
